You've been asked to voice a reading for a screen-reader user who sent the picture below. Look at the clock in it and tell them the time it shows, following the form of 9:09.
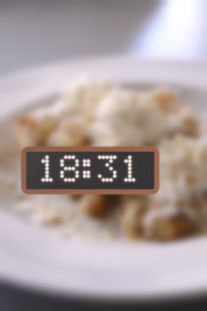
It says 18:31
